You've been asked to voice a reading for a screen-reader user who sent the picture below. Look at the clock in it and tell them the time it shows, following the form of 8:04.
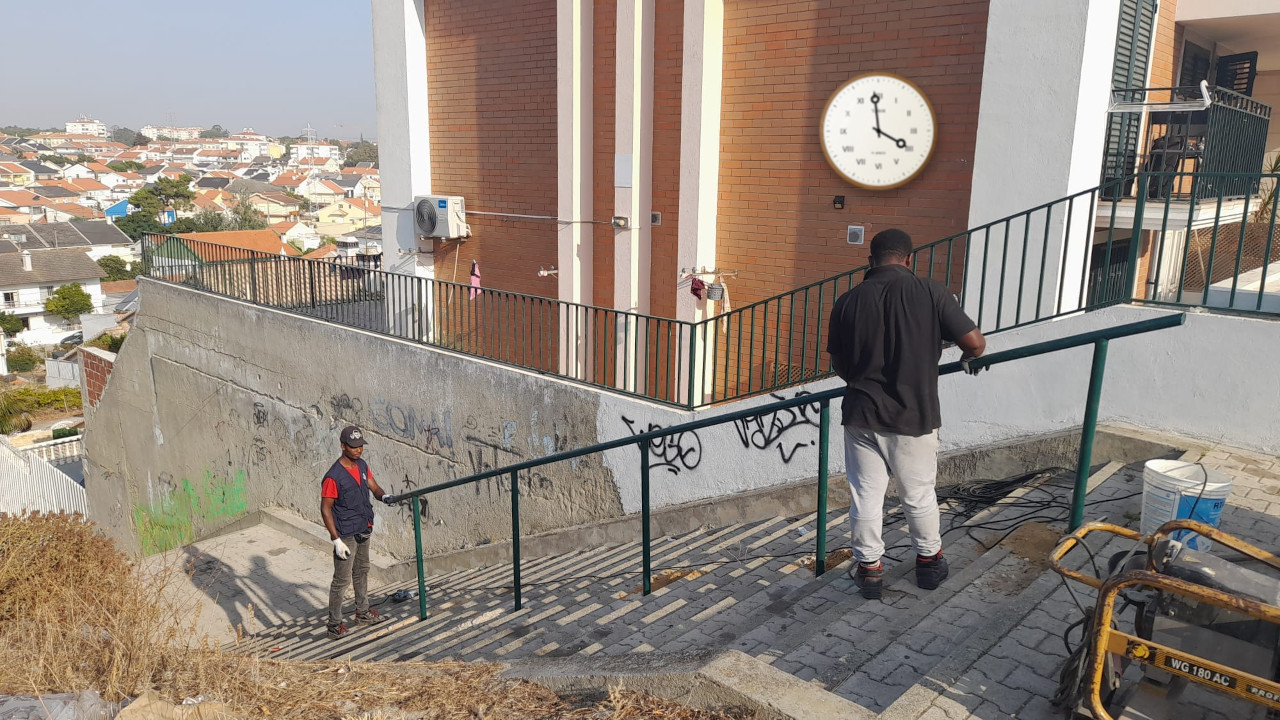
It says 3:59
